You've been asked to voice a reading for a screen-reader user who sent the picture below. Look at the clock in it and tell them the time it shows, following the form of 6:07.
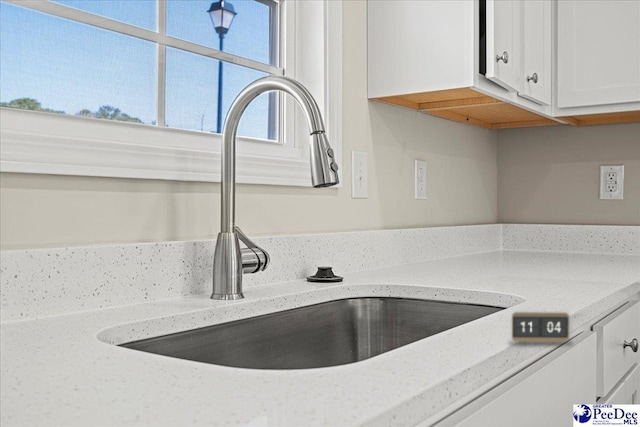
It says 11:04
